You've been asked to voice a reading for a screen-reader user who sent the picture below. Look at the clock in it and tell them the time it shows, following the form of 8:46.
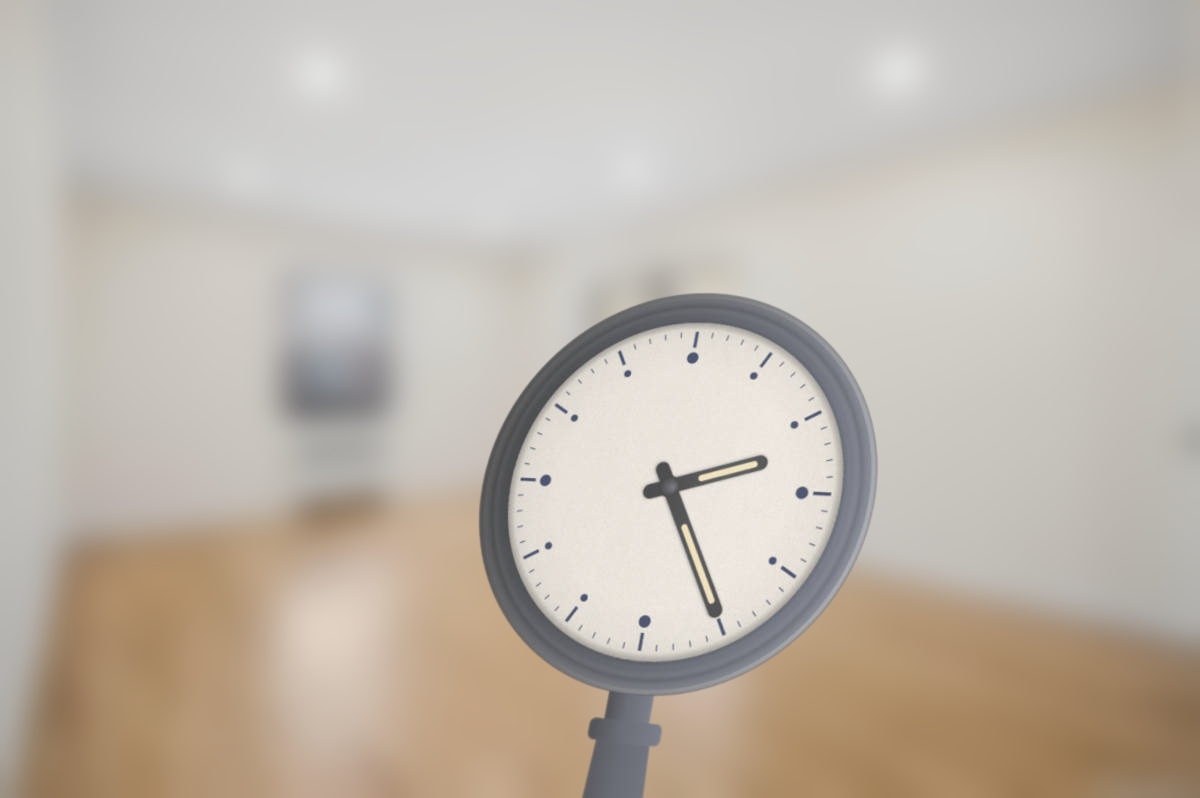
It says 2:25
